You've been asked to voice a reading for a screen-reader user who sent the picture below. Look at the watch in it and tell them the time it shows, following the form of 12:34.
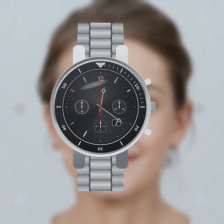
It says 12:21
